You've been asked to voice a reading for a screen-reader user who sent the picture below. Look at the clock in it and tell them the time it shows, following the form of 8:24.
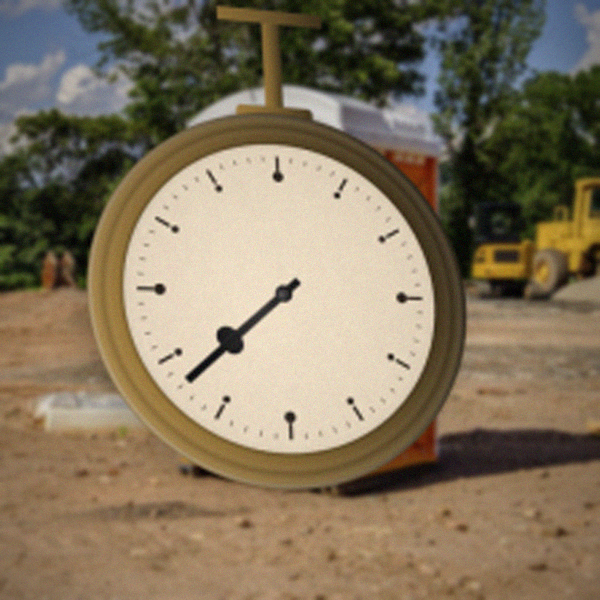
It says 7:38
